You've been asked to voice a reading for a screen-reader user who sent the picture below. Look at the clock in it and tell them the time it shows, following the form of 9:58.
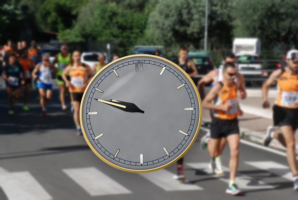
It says 9:48
